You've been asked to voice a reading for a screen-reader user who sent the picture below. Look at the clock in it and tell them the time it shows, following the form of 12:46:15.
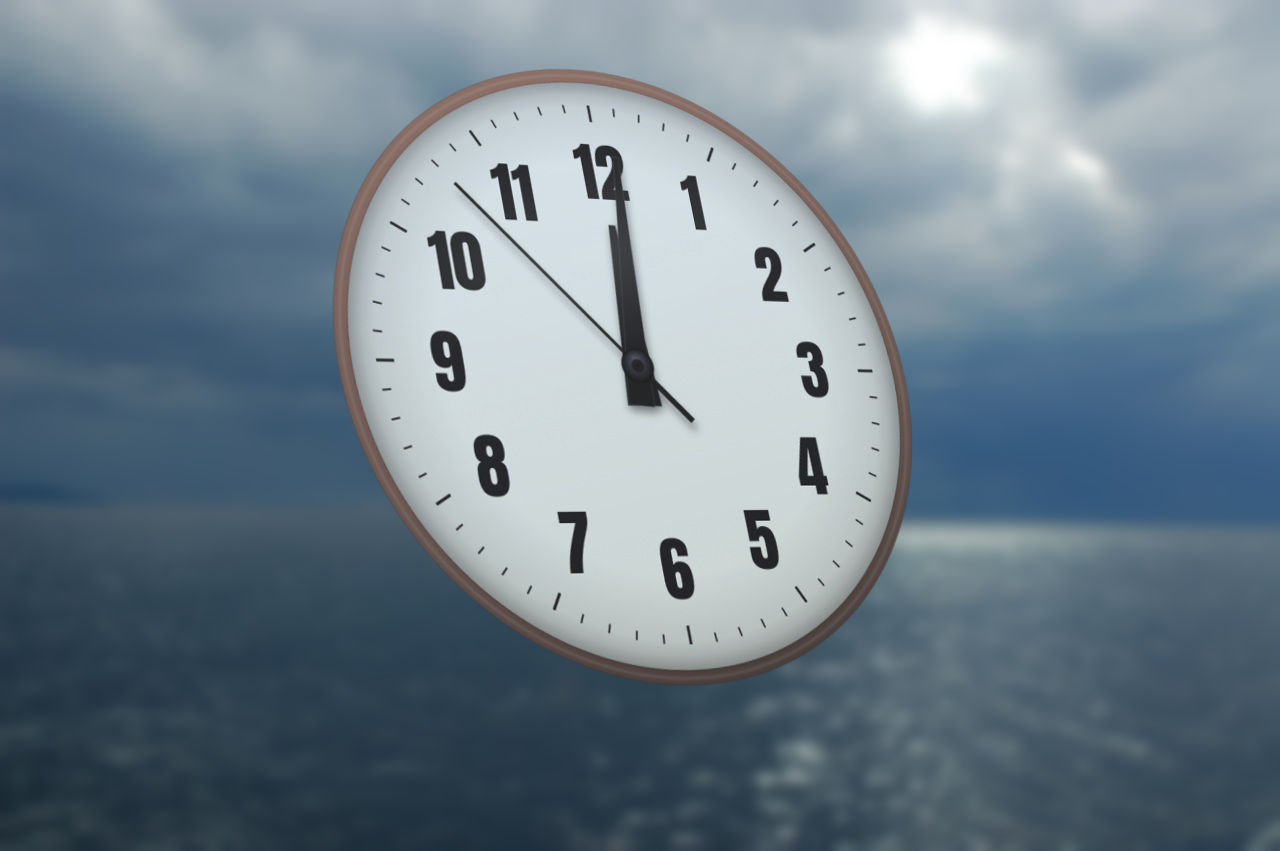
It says 12:00:53
